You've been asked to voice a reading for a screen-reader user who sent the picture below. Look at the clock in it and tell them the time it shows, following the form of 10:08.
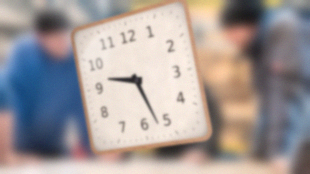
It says 9:27
